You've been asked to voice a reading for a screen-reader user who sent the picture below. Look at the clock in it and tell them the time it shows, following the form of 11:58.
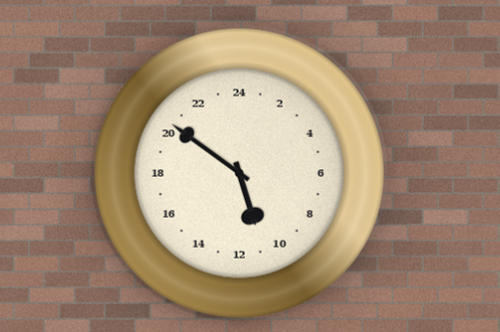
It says 10:51
